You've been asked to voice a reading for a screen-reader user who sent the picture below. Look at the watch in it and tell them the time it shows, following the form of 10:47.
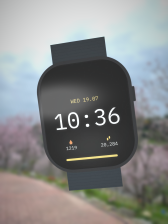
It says 10:36
